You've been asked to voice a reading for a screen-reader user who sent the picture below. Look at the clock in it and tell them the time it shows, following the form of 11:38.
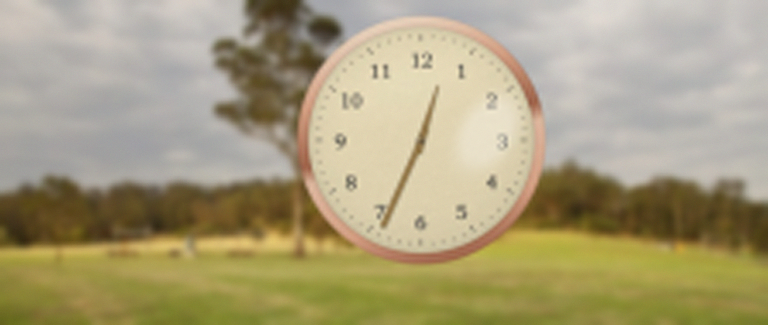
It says 12:34
